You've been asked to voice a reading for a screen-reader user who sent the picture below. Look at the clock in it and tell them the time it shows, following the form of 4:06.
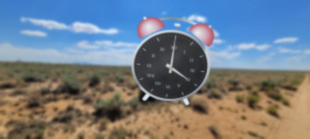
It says 4:00
